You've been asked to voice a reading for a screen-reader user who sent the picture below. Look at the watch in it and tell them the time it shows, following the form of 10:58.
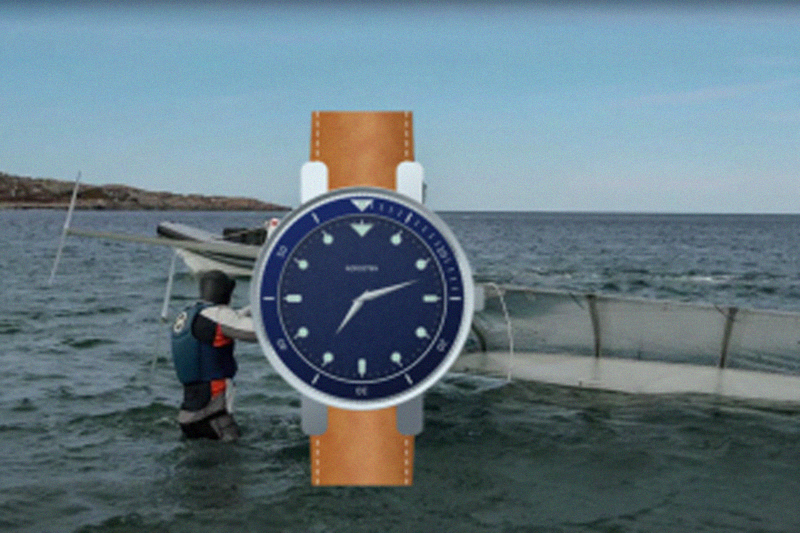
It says 7:12
